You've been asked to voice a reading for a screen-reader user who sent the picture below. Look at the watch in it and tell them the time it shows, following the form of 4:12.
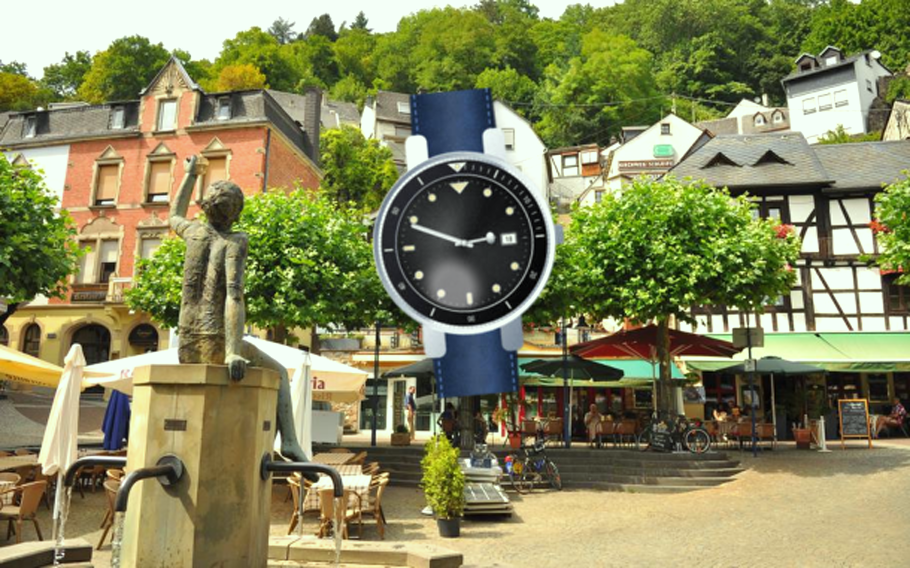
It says 2:49
